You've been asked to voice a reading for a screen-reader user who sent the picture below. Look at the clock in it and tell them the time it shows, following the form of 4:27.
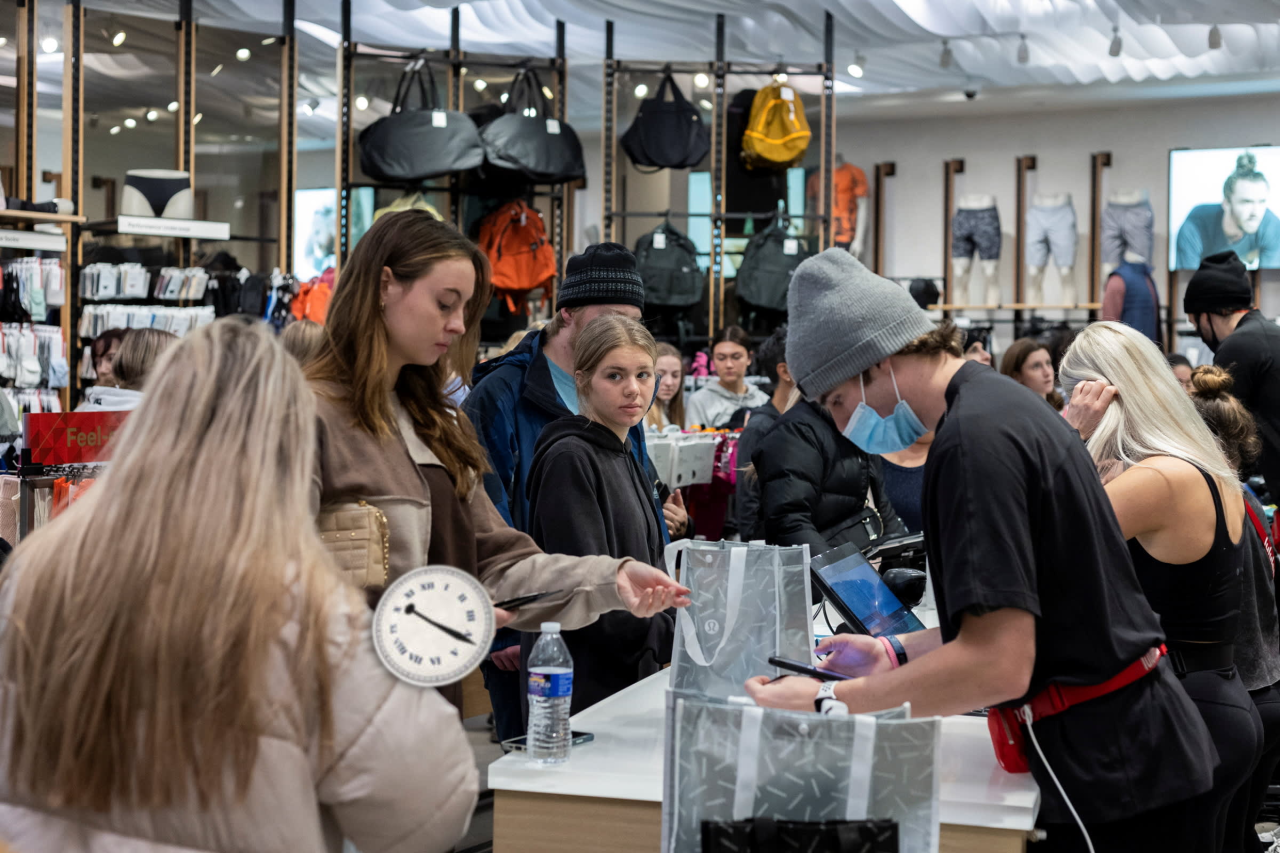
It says 10:21
